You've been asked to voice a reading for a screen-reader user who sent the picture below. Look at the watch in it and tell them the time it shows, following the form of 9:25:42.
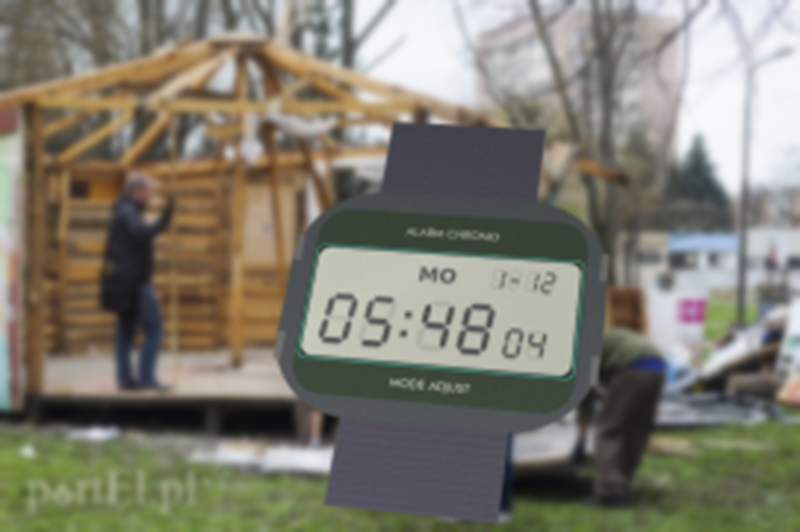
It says 5:48:04
